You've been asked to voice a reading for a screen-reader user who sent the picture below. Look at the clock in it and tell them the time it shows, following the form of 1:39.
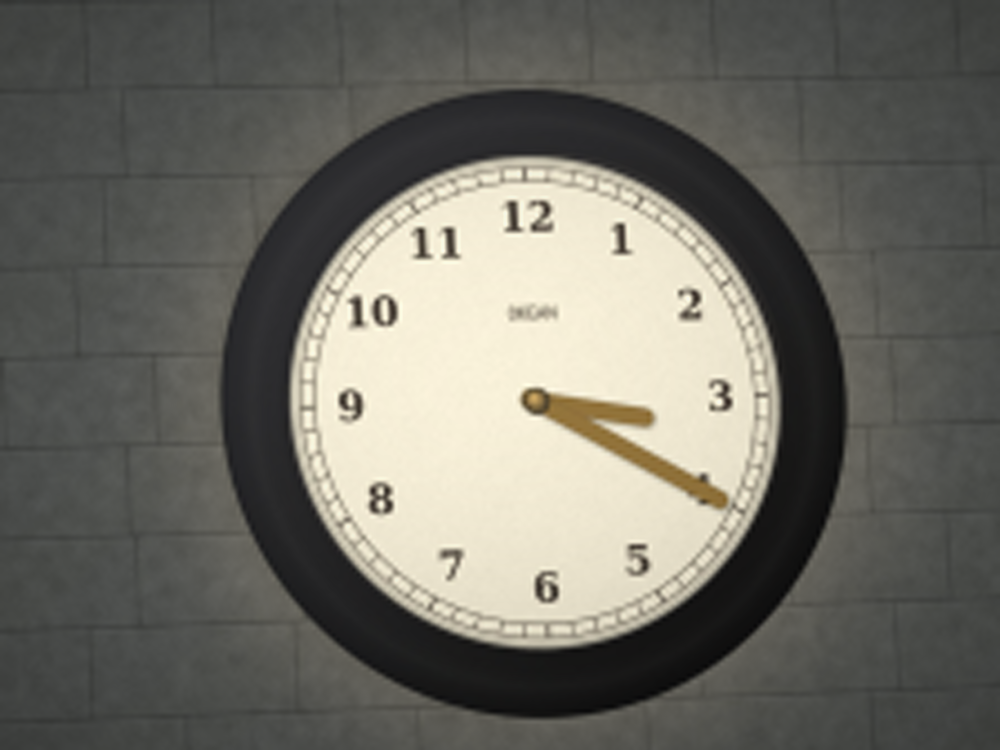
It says 3:20
